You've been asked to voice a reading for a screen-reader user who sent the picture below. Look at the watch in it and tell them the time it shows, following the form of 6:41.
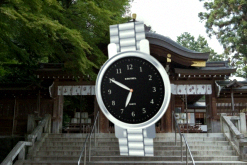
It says 6:50
